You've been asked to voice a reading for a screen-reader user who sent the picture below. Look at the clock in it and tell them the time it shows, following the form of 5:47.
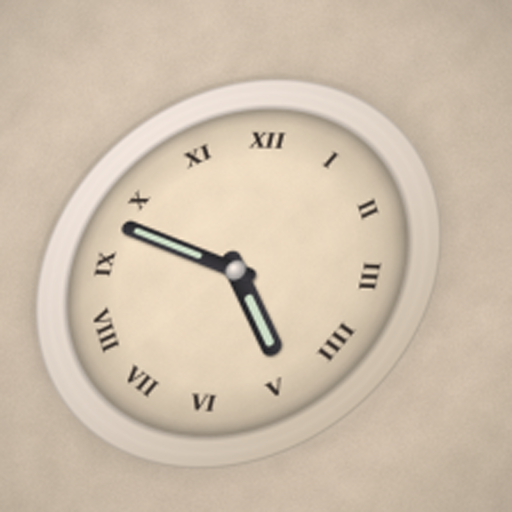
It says 4:48
